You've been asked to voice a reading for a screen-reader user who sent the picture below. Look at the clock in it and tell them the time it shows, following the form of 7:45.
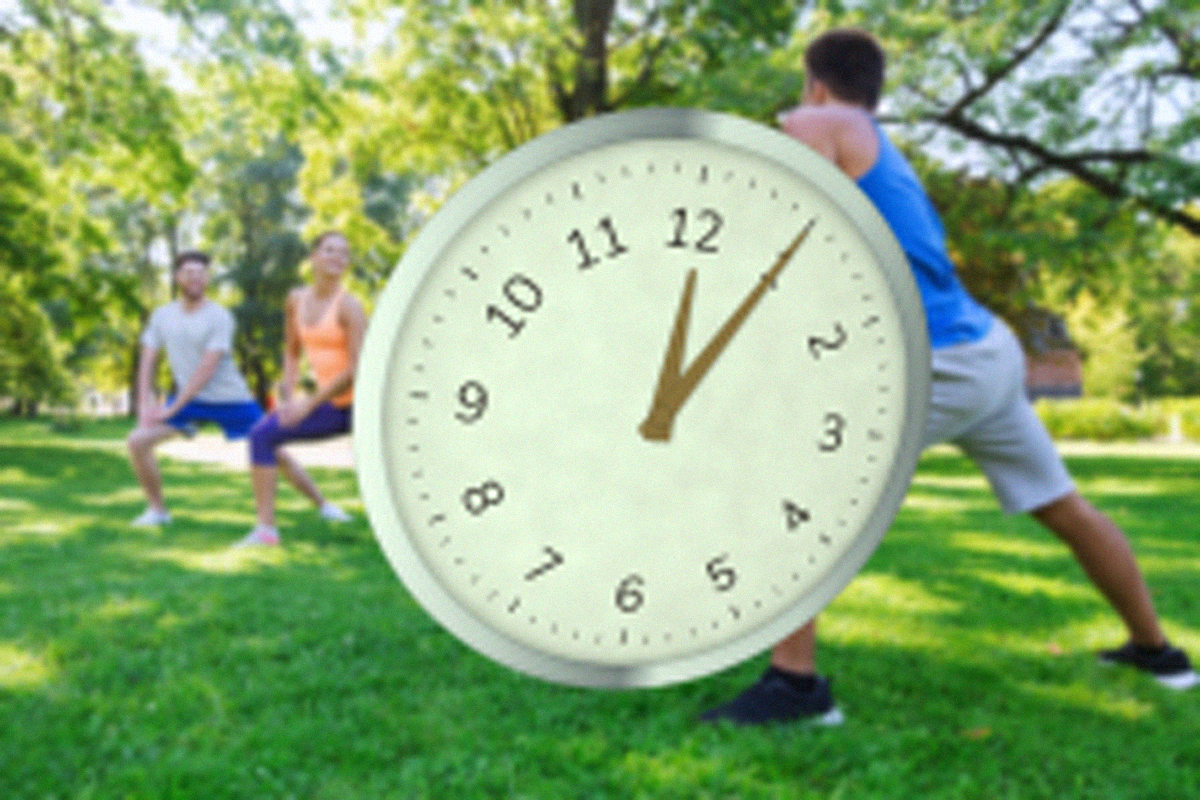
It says 12:05
